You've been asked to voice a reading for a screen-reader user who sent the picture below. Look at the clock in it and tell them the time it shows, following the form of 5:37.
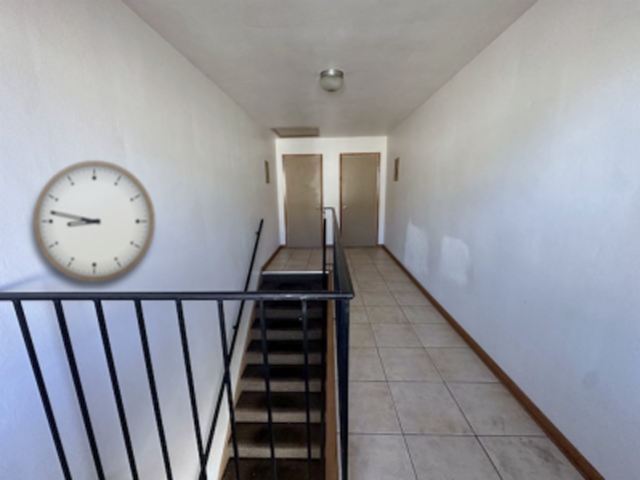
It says 8:47
